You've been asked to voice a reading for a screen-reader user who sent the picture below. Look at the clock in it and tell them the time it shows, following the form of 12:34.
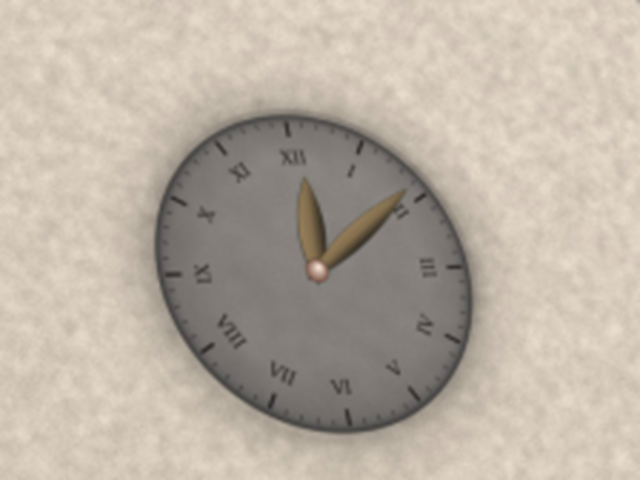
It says 12:09
